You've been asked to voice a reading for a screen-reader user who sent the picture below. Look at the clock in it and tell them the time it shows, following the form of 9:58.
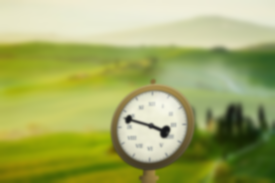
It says 3:48
